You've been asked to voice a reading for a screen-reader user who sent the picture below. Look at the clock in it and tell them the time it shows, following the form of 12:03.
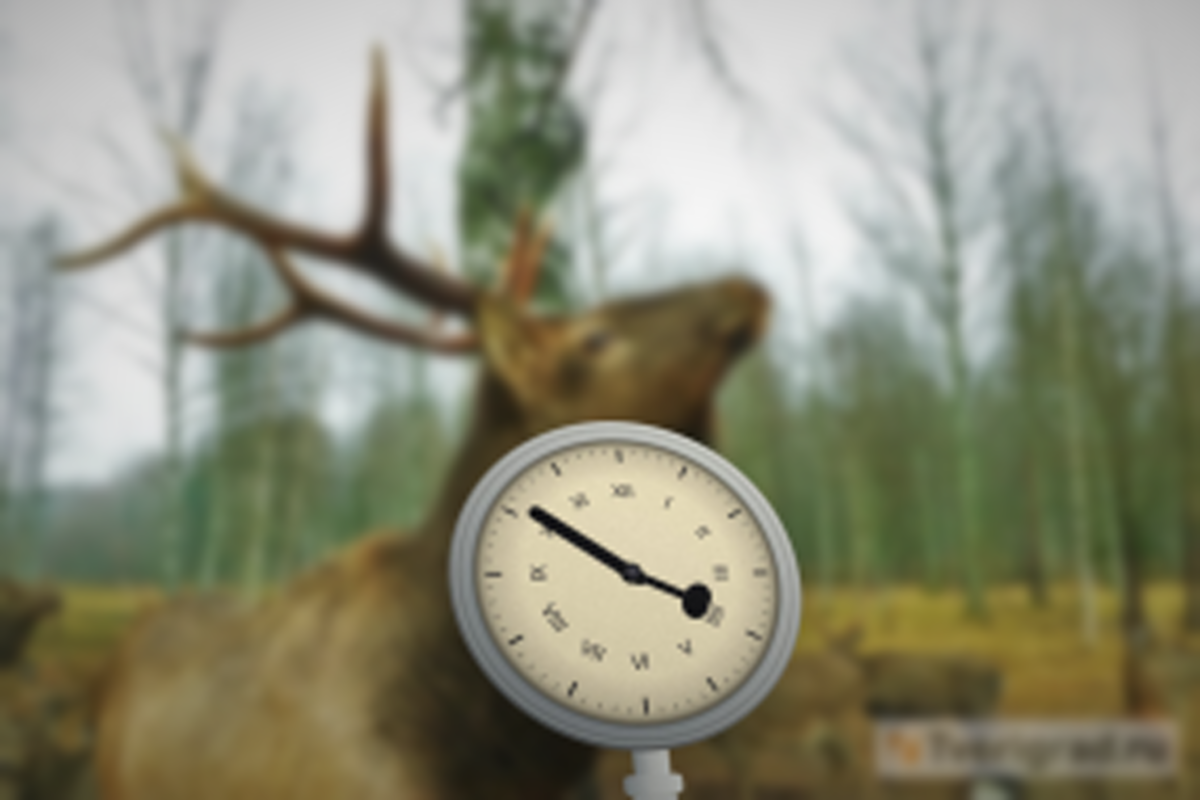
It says 3:51
